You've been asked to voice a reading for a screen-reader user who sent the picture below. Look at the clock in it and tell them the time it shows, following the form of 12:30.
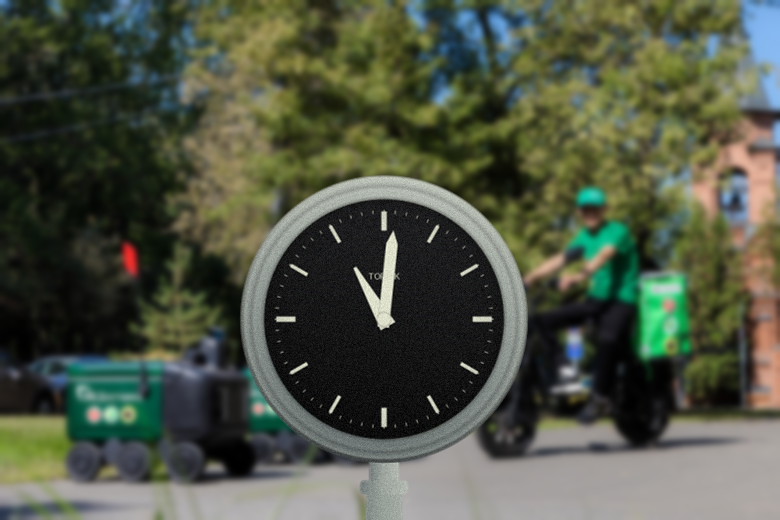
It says 11:01
